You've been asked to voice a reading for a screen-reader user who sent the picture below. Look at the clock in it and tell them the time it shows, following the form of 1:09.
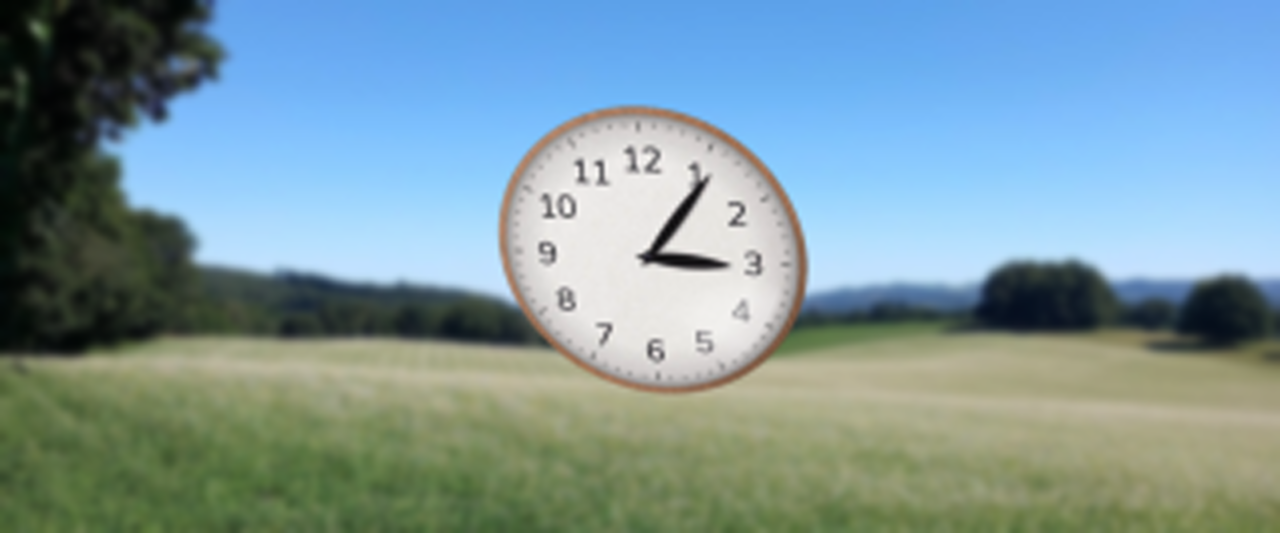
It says 3:06
